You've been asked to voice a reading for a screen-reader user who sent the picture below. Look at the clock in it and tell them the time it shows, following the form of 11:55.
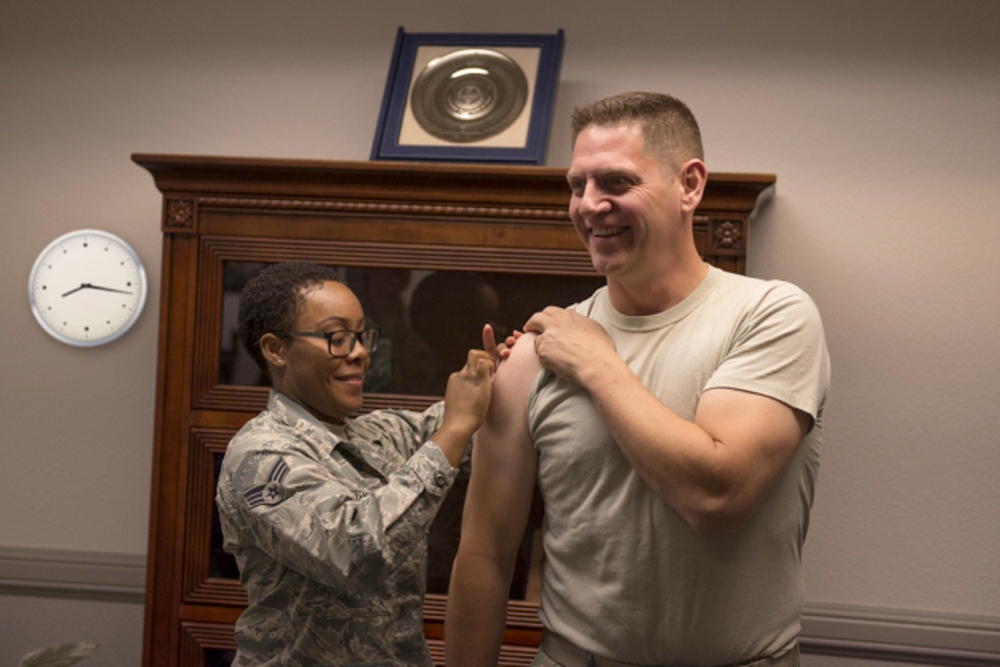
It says 8:17
